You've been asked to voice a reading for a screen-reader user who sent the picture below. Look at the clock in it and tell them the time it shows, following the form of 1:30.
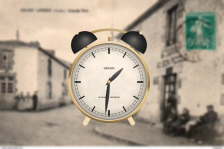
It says 1:31
